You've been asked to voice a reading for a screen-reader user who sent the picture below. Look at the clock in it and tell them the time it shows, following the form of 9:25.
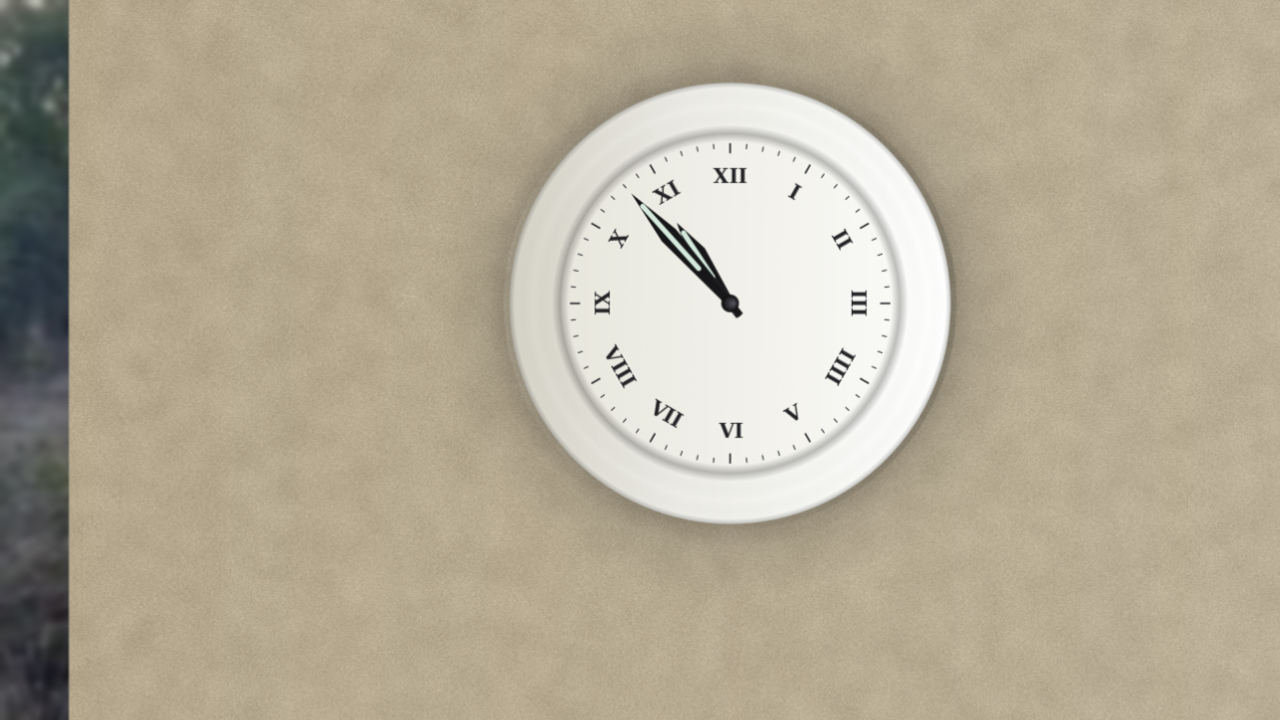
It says 10:53
